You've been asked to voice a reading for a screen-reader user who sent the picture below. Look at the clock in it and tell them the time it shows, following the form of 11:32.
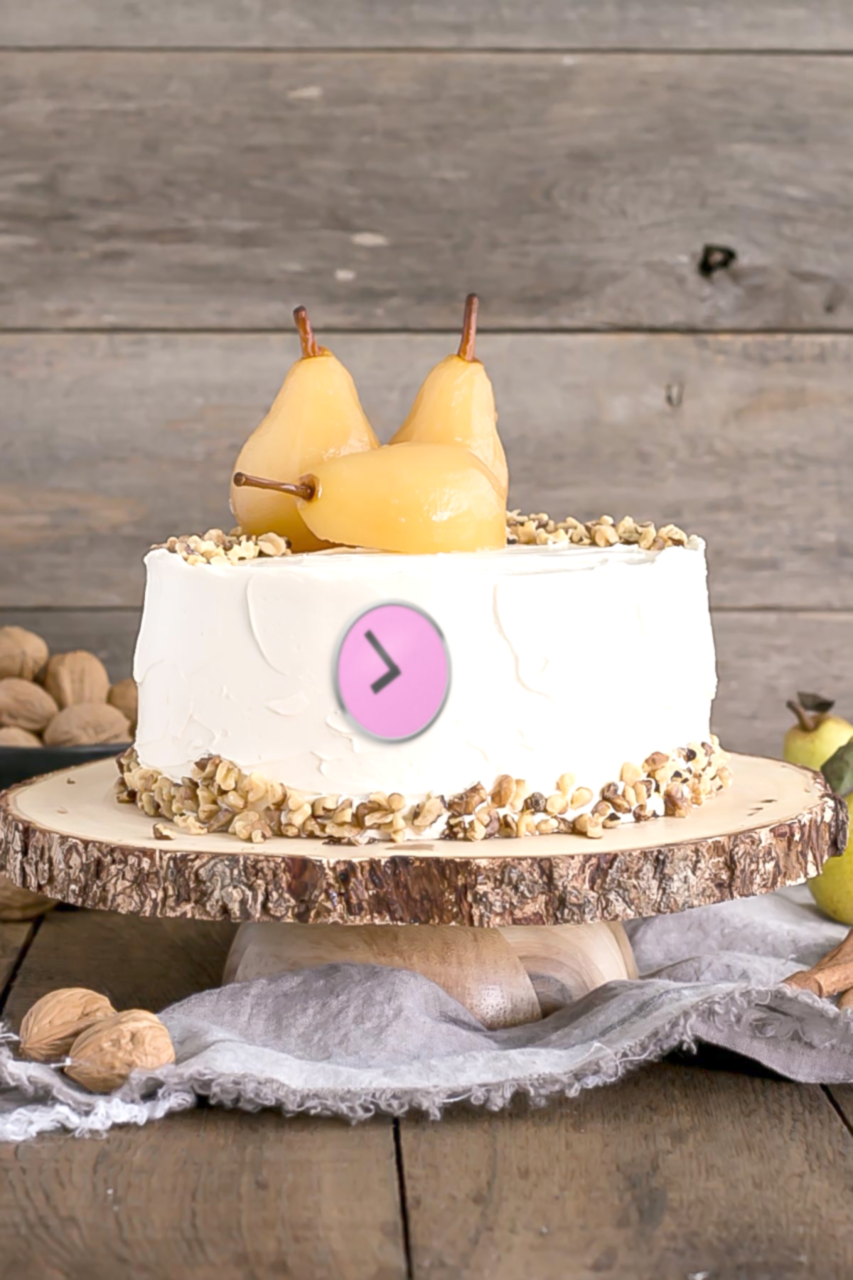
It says 7:53
